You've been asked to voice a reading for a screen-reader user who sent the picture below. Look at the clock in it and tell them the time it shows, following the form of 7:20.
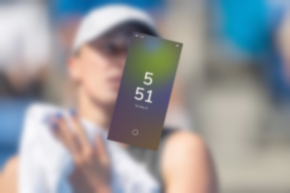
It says 5:51
